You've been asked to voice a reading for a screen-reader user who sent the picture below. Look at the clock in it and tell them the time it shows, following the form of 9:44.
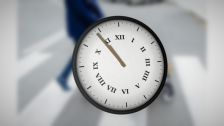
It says 10:54
